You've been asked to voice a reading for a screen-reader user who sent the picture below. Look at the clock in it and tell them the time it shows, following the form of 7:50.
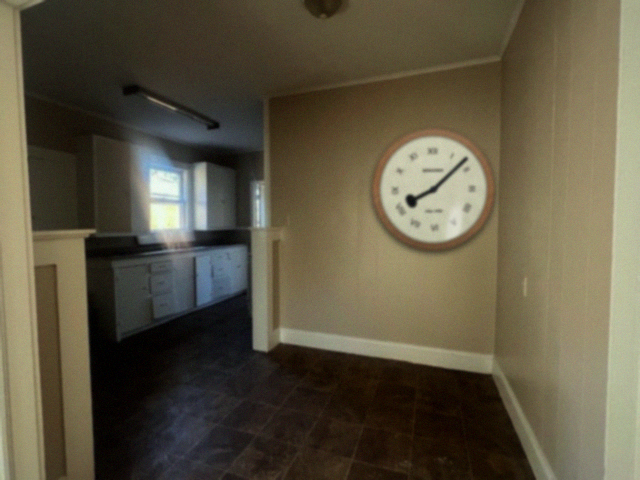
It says 8:08
